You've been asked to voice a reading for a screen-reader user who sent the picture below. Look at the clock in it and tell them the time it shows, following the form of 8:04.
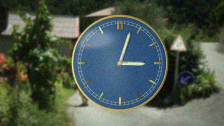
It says 3:03
